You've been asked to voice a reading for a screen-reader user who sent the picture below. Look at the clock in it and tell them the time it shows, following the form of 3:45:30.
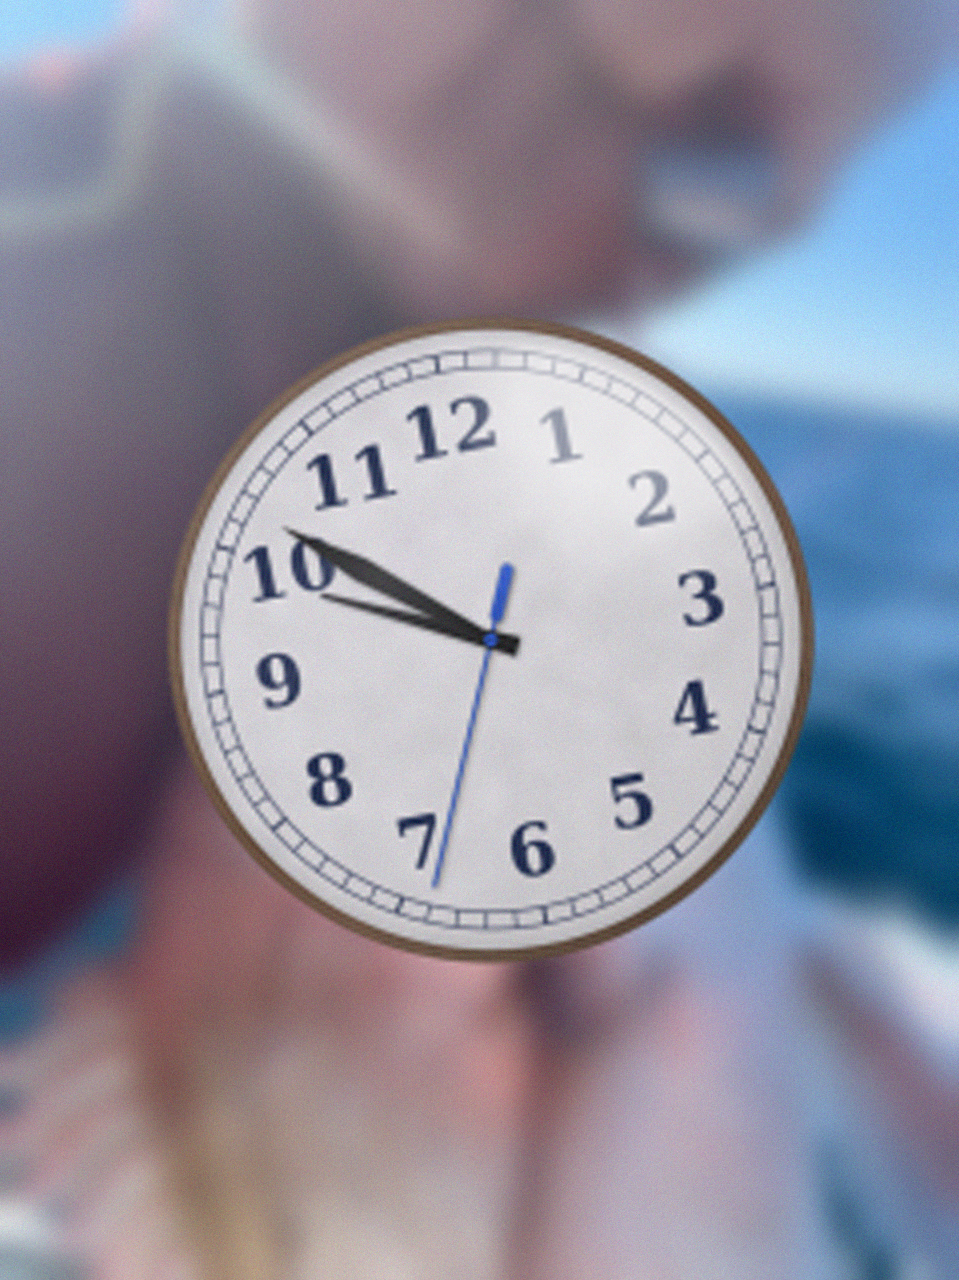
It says 9:51:34
